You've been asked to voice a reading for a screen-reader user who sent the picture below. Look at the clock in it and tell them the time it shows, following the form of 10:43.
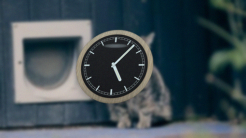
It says 5:07
